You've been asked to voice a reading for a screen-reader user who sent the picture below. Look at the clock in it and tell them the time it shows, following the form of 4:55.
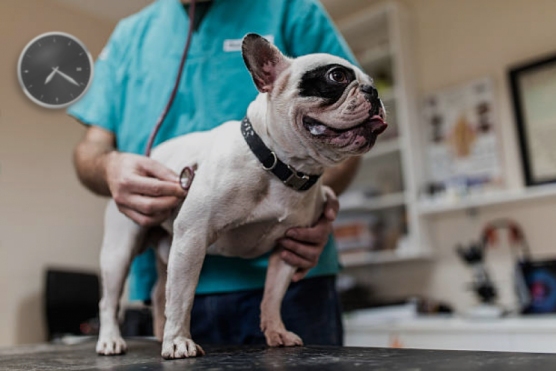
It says 7:21
